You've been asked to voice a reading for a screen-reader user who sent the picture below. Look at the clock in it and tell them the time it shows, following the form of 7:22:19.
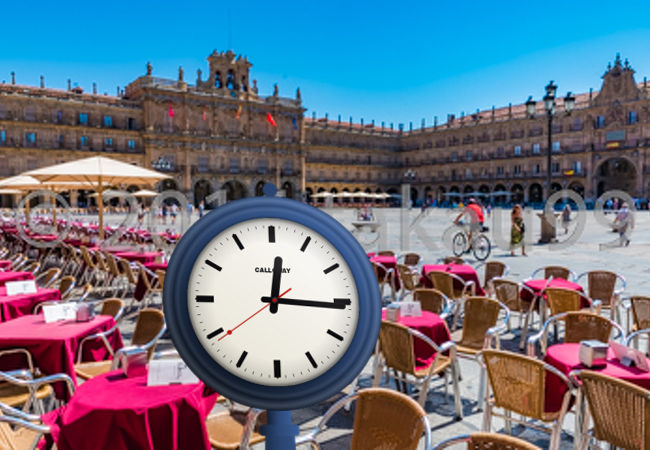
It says 12:15:39
